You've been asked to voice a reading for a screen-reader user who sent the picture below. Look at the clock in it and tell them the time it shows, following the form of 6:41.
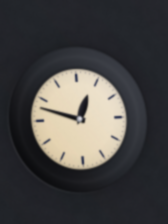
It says 12:48
